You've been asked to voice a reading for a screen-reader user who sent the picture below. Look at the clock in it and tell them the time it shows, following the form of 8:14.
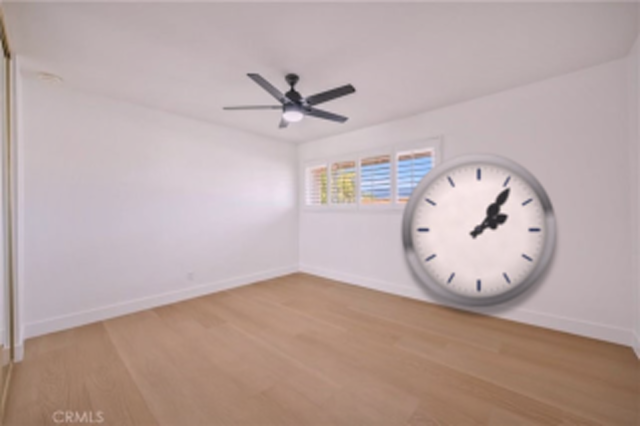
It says 2:06
